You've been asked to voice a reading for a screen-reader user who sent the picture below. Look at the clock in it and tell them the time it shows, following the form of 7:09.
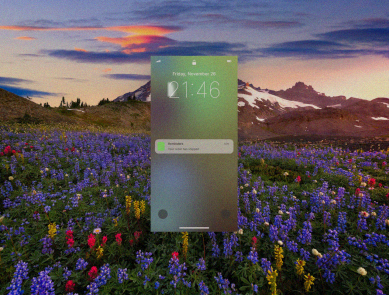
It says 21:46
